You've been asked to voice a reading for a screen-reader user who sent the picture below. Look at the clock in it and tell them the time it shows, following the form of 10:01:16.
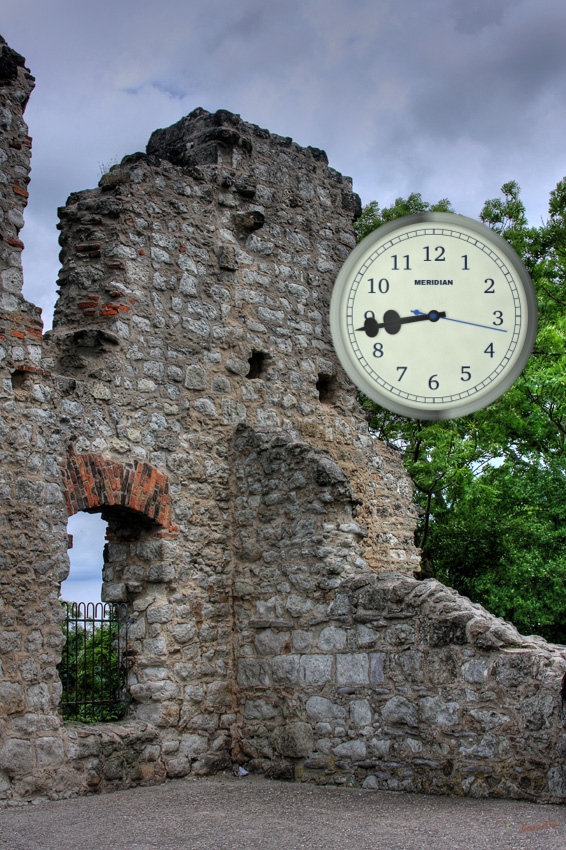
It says 8:43:17
